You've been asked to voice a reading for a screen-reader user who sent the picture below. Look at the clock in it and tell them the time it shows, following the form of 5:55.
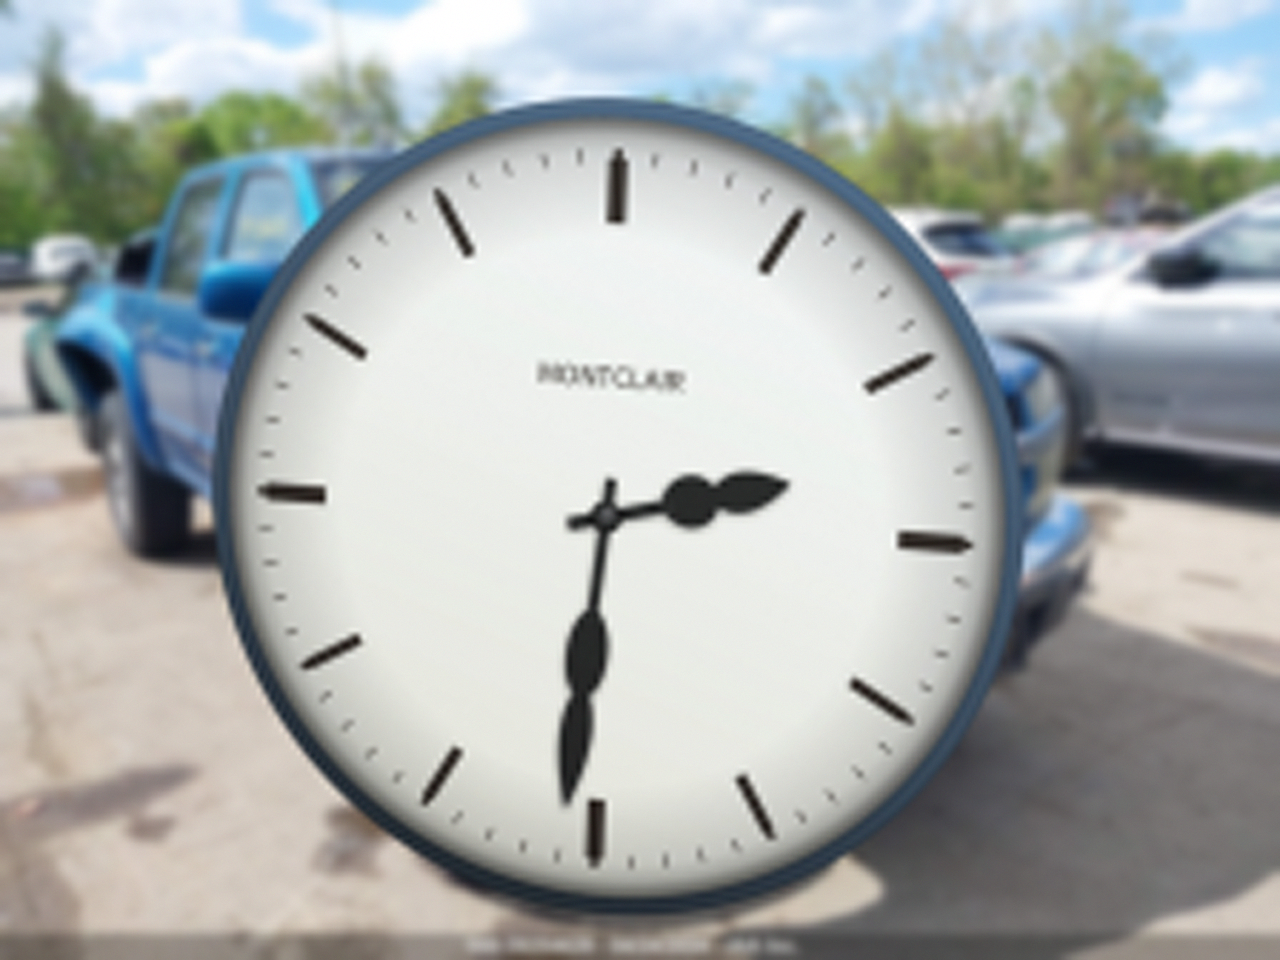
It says 2:31
